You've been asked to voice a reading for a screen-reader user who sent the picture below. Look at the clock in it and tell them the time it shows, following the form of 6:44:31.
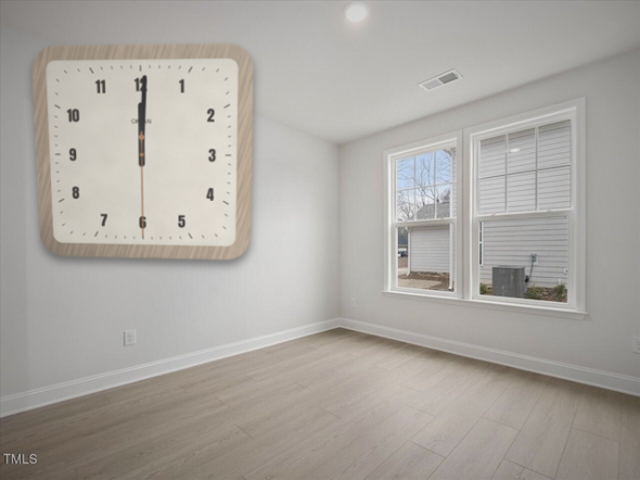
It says 12:00:30
